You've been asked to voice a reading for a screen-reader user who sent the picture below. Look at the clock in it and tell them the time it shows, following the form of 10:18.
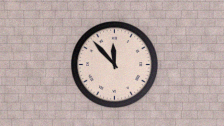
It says 11:53
